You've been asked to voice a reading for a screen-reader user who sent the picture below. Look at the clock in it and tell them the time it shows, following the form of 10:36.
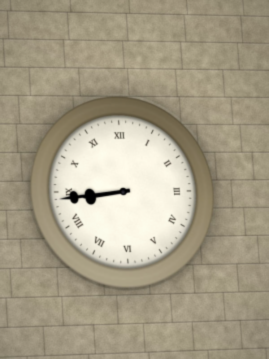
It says 8:44
